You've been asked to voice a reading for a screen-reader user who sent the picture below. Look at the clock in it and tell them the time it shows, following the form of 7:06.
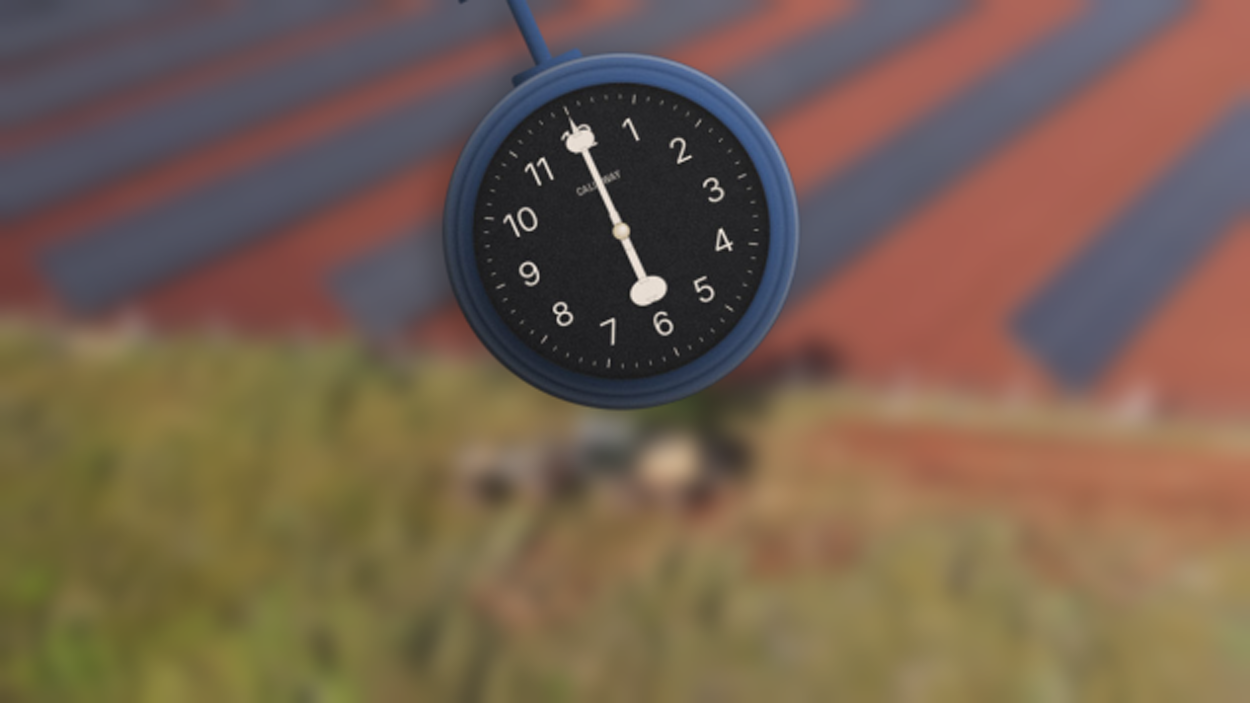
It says 6:00
